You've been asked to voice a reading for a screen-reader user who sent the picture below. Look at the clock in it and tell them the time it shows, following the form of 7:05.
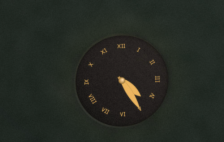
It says 4:25
